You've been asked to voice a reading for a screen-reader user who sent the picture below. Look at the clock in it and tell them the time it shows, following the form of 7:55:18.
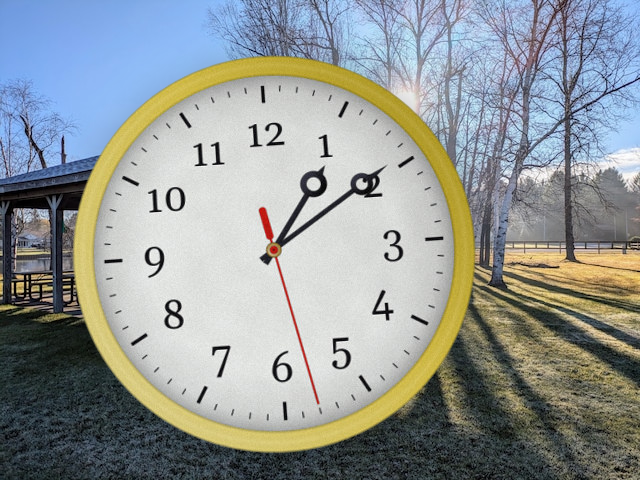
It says 1:09:28
